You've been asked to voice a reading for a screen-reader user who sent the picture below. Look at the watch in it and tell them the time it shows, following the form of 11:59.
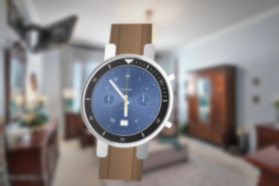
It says 5:53
